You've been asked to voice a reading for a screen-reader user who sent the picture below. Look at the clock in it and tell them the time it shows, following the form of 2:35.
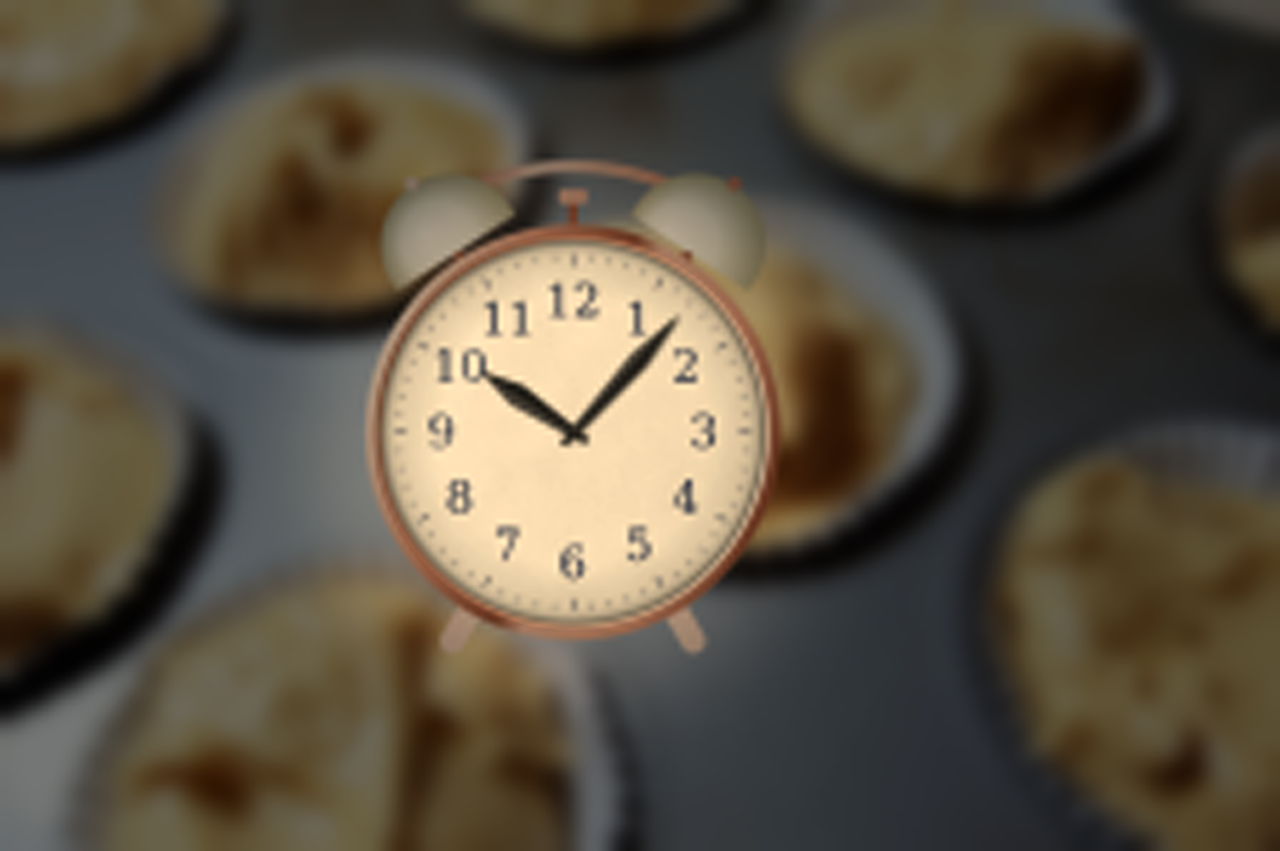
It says 10:07
